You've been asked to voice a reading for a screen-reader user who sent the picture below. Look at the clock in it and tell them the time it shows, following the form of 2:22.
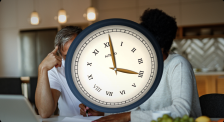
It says 4:01
